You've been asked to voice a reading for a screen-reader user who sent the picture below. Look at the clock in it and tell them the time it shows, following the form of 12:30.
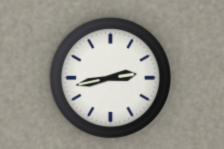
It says 2:43
